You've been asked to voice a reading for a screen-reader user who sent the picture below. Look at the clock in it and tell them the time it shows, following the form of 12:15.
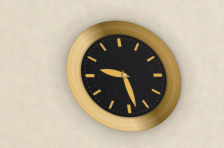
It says 9:28
